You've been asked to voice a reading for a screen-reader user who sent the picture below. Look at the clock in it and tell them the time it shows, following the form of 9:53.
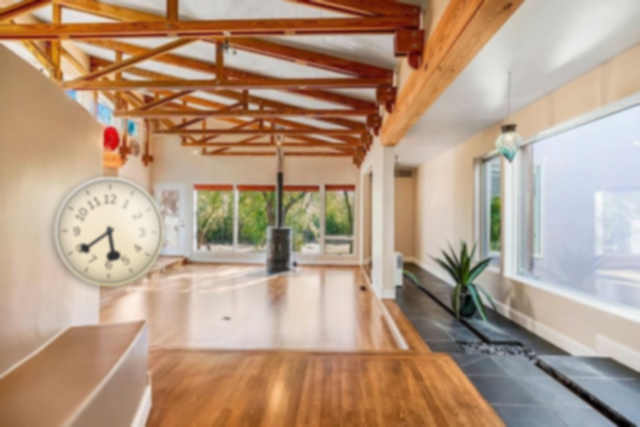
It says 5:39
